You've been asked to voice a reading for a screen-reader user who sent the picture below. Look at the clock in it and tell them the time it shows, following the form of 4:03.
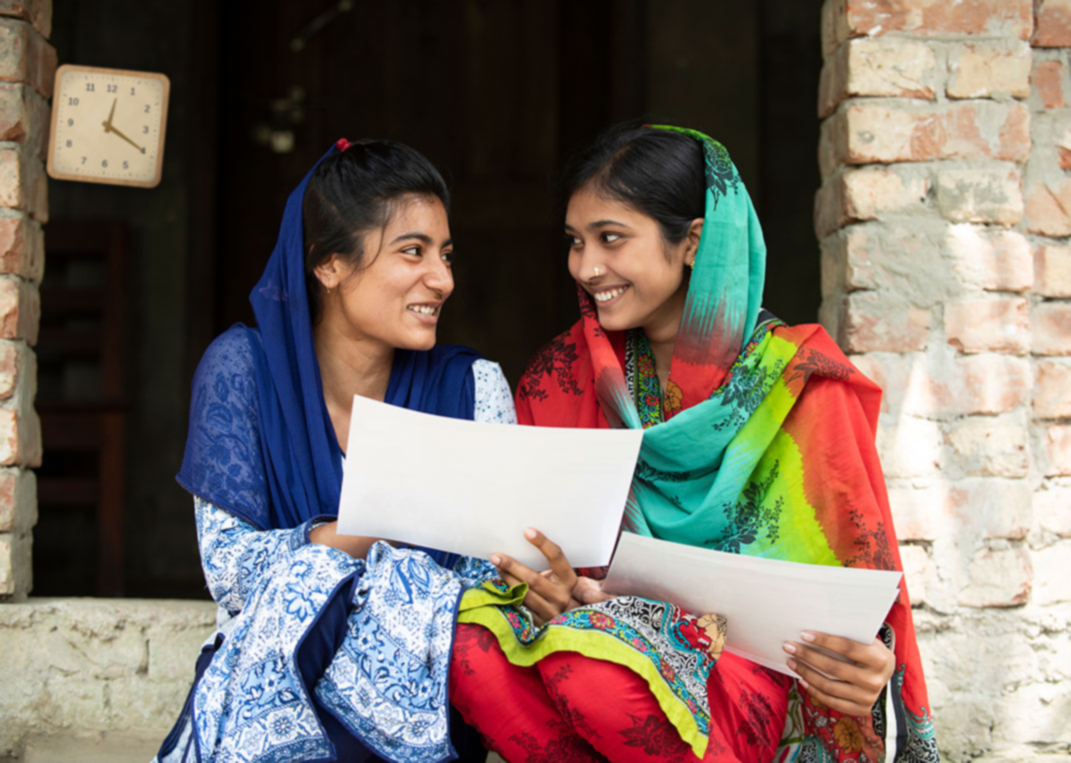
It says 12:20
